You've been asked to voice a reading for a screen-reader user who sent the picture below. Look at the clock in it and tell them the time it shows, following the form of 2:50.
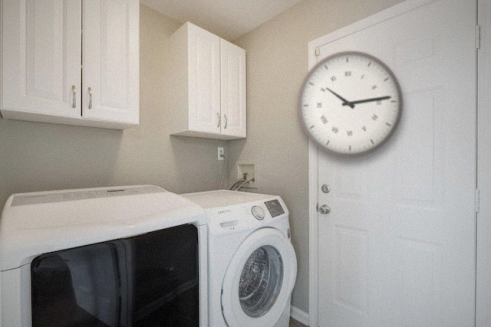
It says 10:14
